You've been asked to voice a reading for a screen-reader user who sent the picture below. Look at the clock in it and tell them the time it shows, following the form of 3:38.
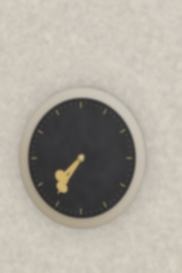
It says 7:36
